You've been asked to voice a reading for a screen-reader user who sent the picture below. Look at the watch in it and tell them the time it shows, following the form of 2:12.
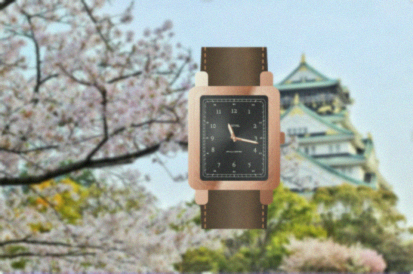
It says 11:17
